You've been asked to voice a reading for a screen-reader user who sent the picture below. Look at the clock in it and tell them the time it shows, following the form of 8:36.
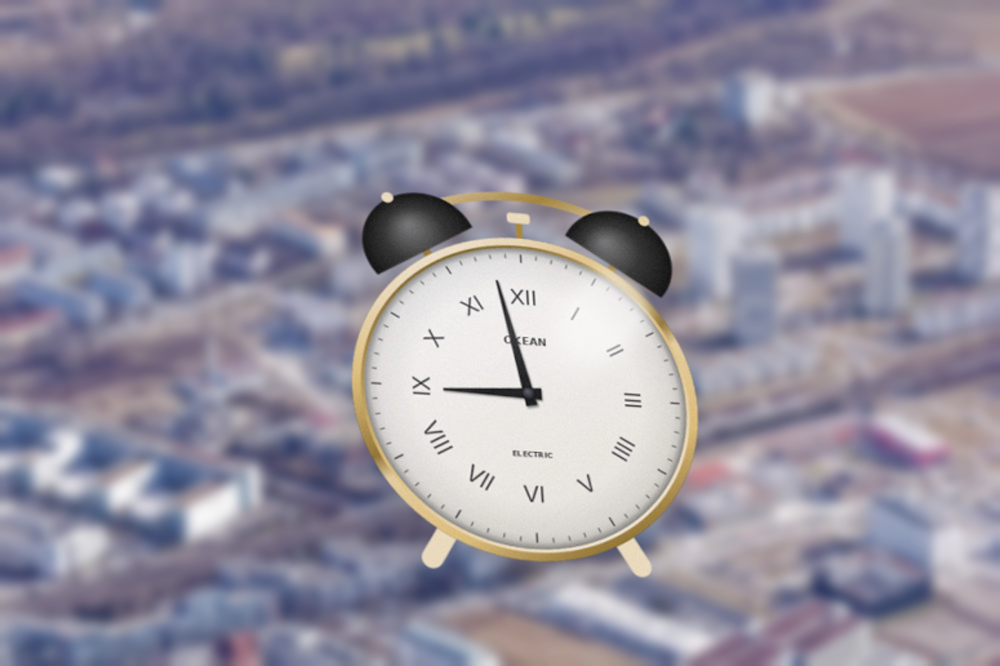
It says 8:58
